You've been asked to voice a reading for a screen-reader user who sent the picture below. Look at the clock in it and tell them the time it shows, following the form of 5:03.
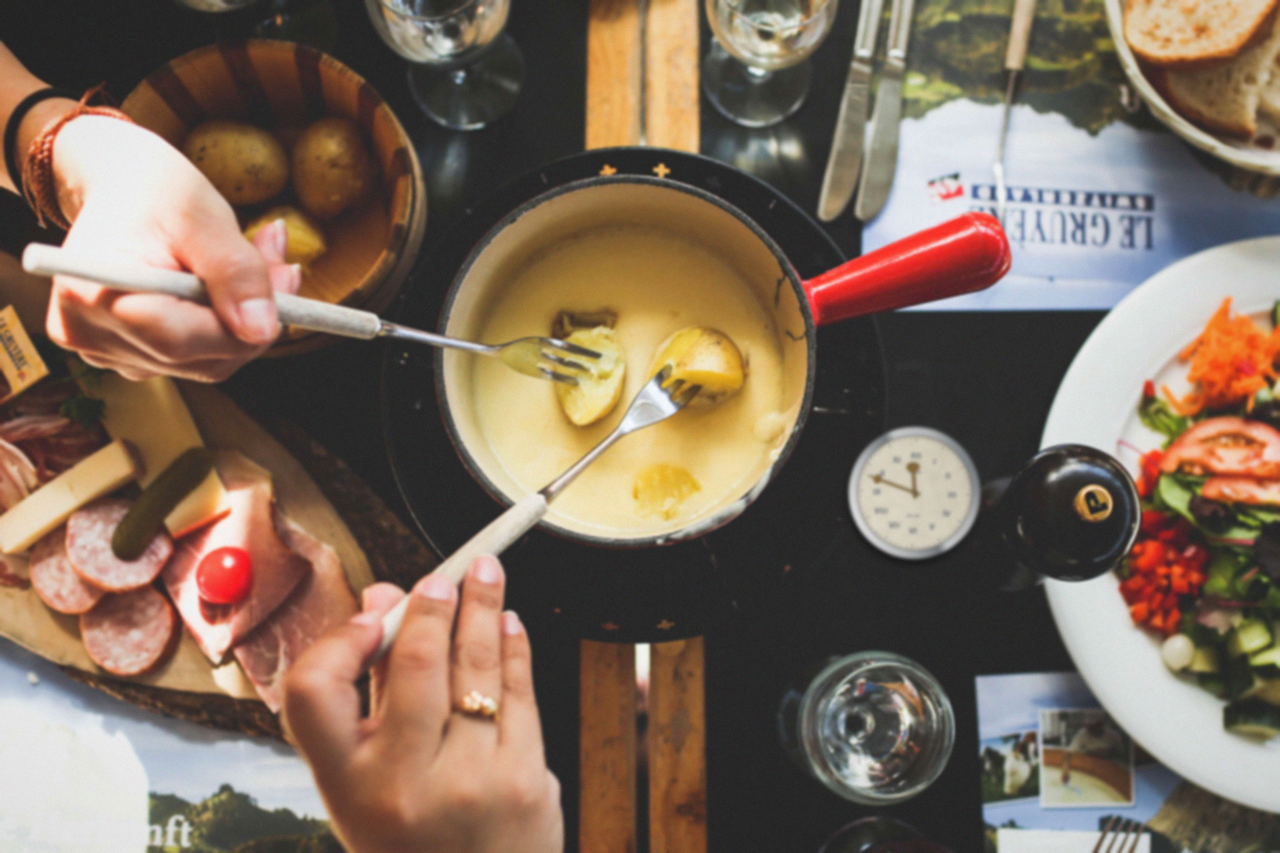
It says 11:48
